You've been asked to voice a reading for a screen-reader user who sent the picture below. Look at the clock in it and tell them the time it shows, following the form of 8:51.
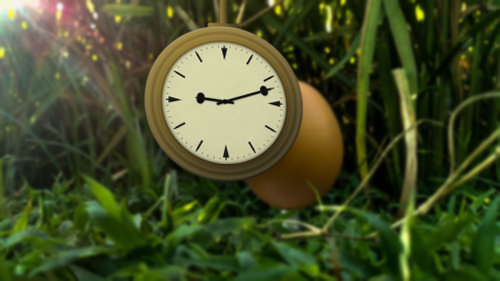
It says 9:12
